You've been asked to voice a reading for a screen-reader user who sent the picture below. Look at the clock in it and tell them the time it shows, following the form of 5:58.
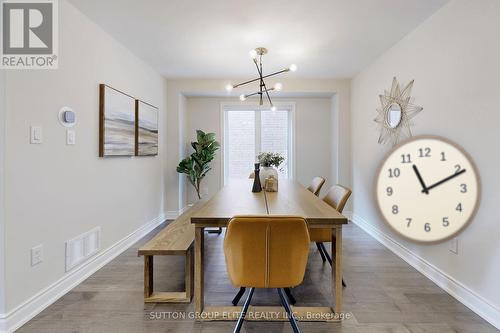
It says 11:11
